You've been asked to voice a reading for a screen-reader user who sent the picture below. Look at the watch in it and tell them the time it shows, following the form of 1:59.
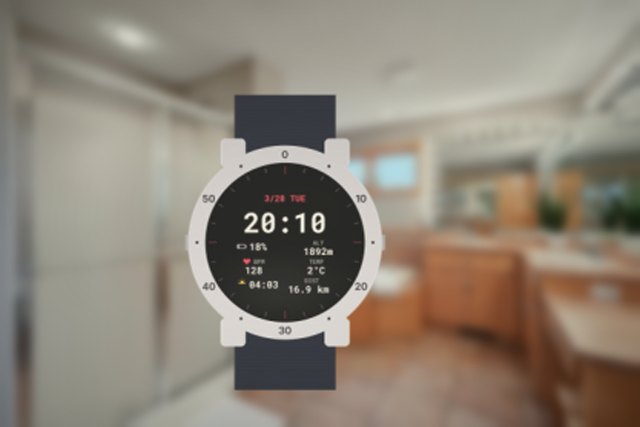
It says 20:10
